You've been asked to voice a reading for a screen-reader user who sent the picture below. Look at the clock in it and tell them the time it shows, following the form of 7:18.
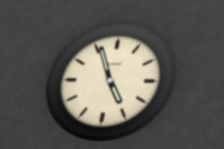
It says 4:56
